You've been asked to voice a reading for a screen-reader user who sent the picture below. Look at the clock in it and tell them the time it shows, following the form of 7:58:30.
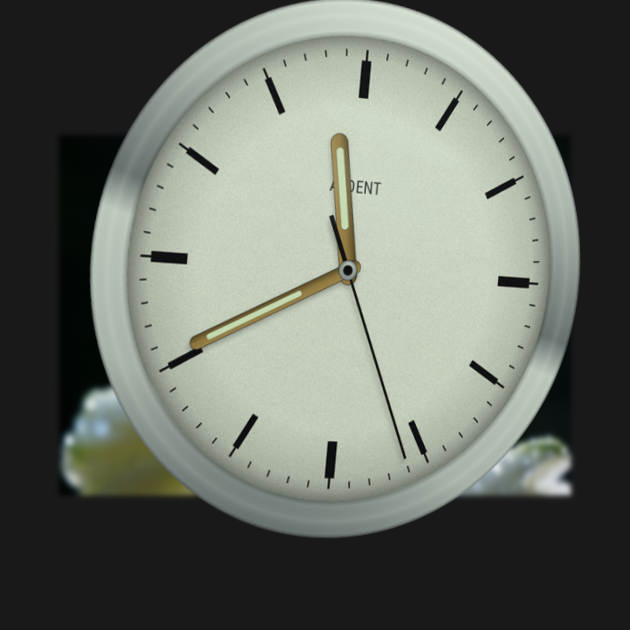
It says 11:40:26
